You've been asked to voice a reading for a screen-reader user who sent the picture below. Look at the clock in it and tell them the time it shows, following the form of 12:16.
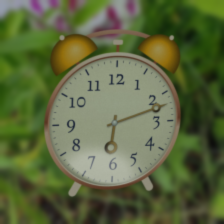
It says 6:12
